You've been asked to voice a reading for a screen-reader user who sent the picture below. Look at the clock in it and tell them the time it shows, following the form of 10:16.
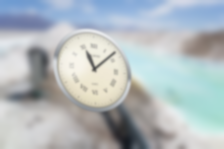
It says 11:08
